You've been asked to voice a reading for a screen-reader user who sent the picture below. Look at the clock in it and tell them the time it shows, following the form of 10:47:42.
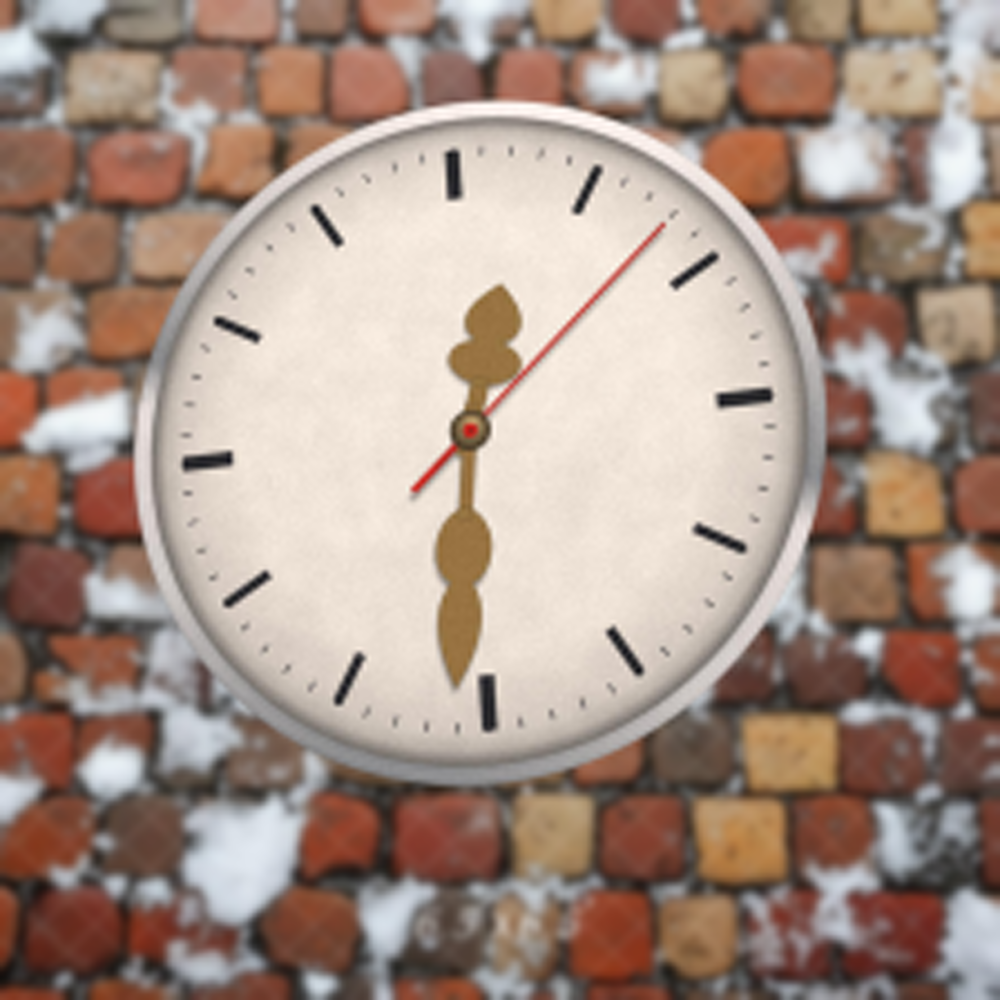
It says 12:31:08
